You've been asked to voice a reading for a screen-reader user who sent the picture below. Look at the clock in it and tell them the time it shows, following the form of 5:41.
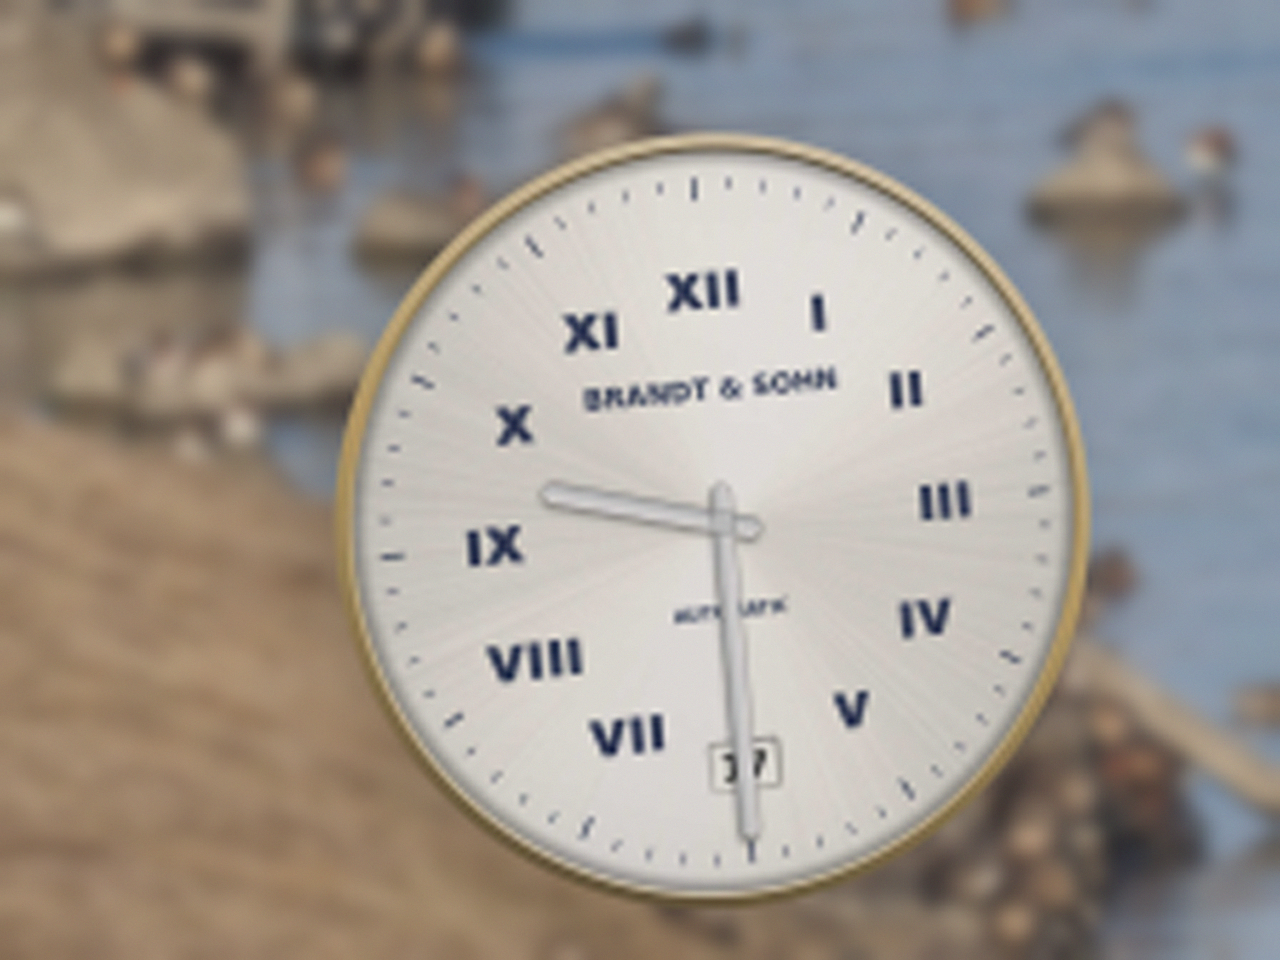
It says 9:30
